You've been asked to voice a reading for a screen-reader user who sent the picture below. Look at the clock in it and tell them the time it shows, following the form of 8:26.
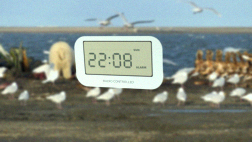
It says 22:08
